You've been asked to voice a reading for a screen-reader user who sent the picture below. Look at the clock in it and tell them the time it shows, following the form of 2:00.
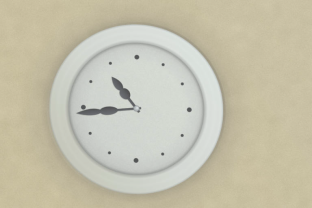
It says 10:44
